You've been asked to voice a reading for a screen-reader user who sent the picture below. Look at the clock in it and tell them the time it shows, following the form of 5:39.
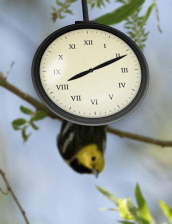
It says 8:11
